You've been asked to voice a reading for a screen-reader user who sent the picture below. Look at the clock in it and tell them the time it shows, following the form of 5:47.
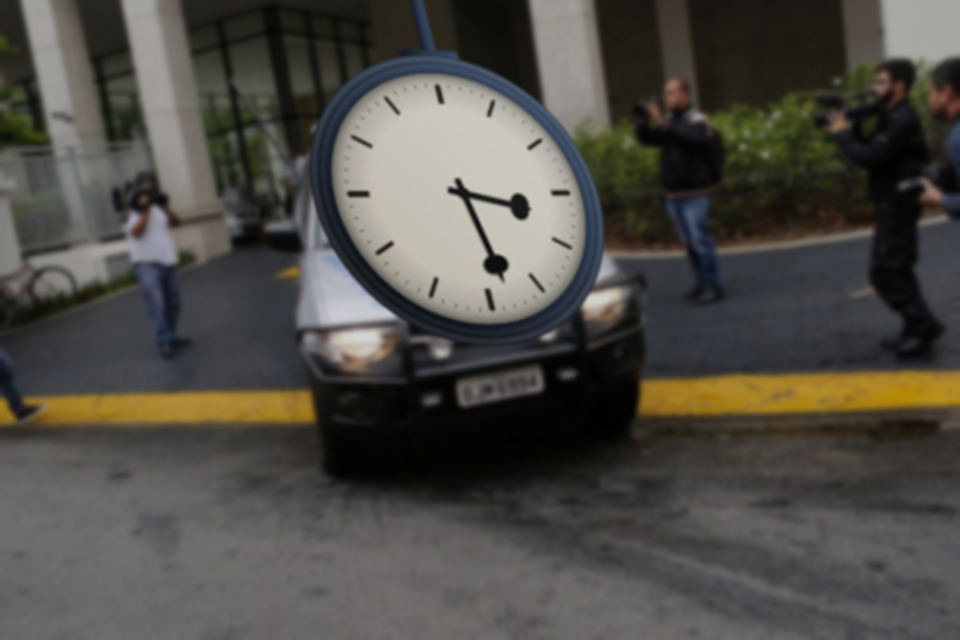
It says 3:28
